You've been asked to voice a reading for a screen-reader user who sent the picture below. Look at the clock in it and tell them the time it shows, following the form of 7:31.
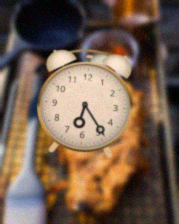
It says 6:24
